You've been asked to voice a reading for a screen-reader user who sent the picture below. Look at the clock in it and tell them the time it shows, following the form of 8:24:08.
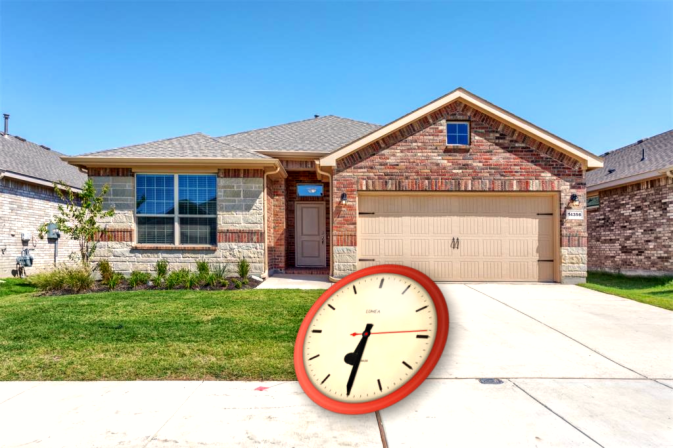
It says 6:30:14
